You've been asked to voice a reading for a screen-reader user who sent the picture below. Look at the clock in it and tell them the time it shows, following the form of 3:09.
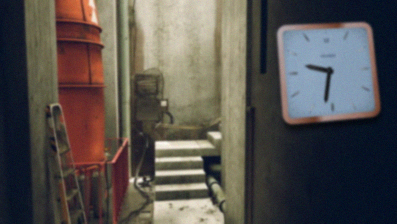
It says 9:32
